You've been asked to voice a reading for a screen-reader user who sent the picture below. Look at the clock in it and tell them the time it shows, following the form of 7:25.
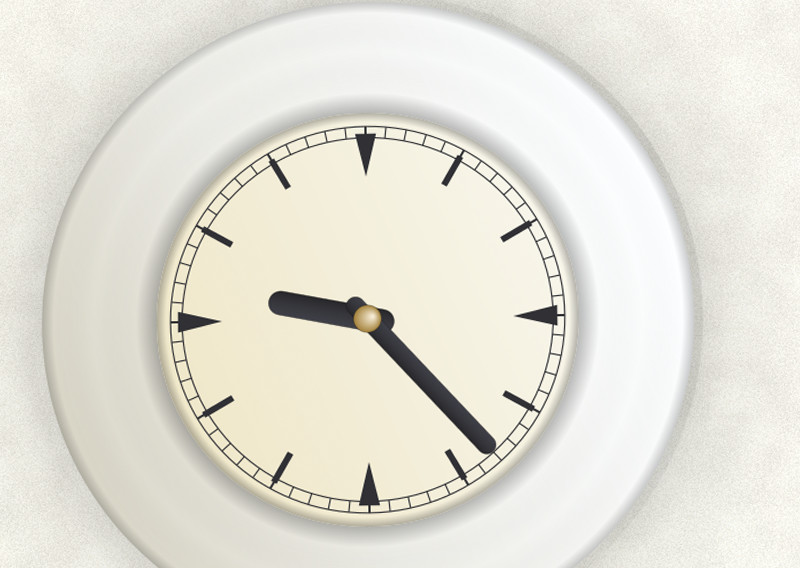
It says 9:23
